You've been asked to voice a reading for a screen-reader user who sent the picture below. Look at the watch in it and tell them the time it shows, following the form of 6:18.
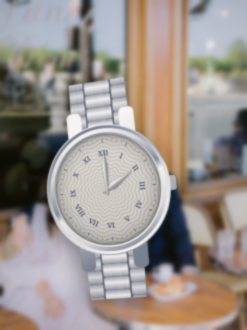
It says 2:00
